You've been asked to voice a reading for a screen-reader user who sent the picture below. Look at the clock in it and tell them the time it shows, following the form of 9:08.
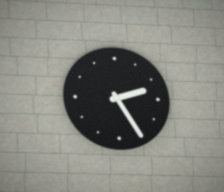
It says 2:25
